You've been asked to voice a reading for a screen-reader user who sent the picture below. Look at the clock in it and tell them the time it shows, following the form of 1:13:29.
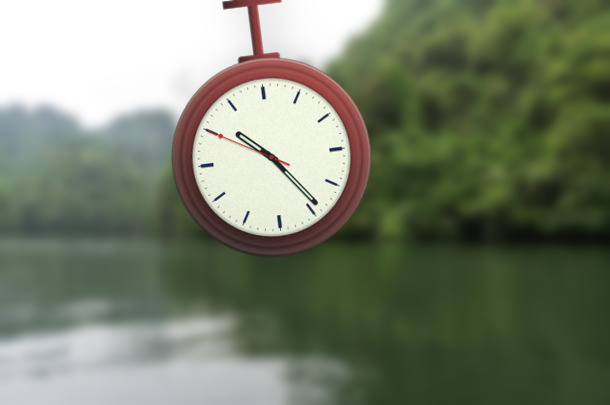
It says 10:23:50
